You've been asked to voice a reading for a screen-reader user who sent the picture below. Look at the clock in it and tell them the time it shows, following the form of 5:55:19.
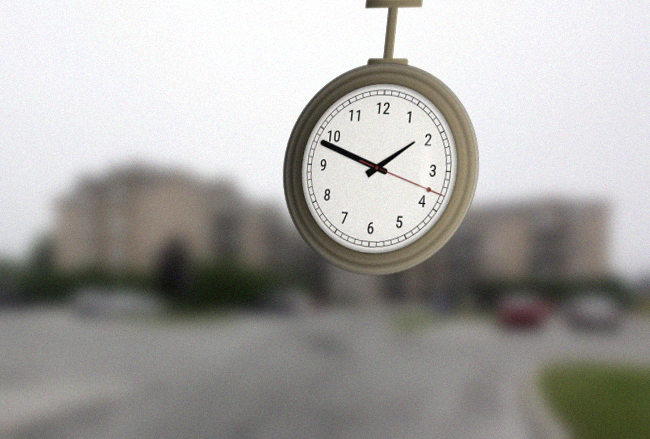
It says 1:48:18
